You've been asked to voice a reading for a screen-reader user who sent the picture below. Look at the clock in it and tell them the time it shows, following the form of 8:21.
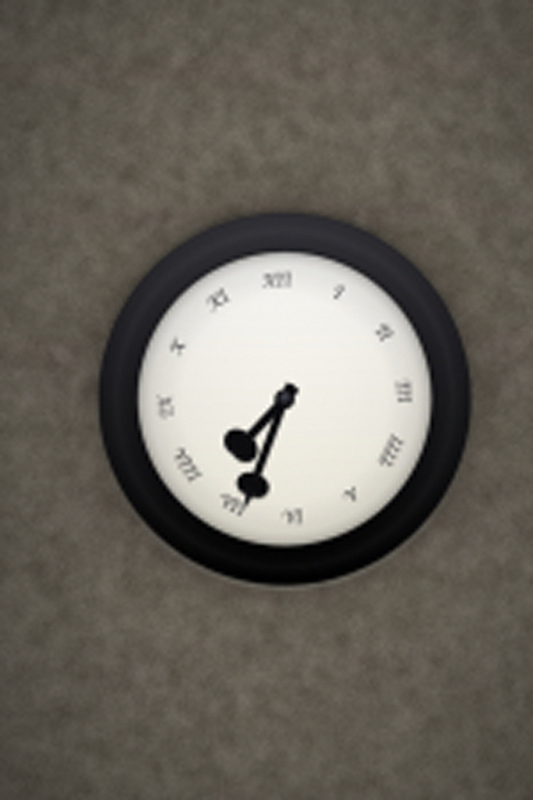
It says 7:34
